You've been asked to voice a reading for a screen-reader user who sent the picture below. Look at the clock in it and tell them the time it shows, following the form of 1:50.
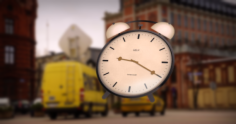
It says 9:20
